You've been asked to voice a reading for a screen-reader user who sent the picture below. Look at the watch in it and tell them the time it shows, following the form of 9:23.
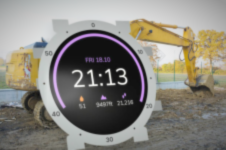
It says 21:13
